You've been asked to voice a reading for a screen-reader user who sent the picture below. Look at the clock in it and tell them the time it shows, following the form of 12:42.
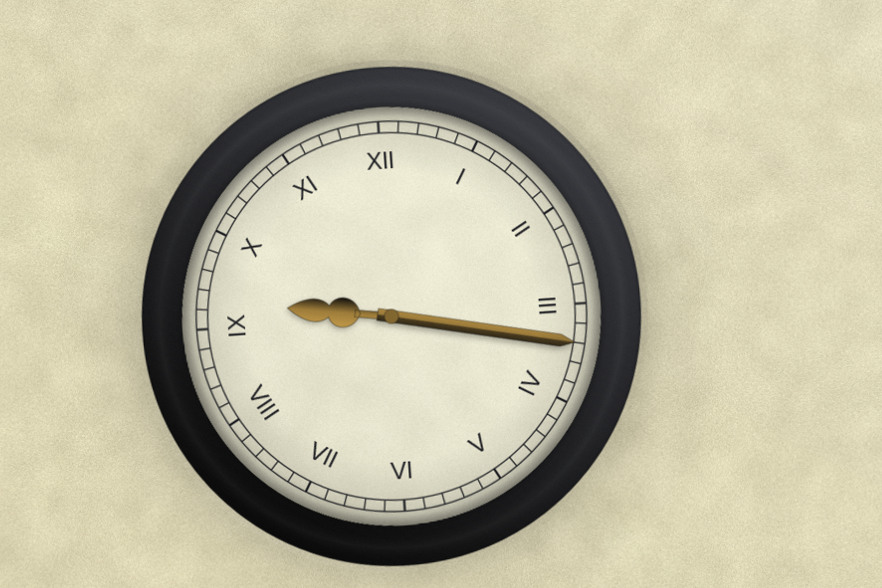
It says 9:17
